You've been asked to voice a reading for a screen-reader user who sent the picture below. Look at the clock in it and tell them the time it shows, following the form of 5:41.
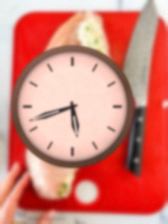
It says 5:42
